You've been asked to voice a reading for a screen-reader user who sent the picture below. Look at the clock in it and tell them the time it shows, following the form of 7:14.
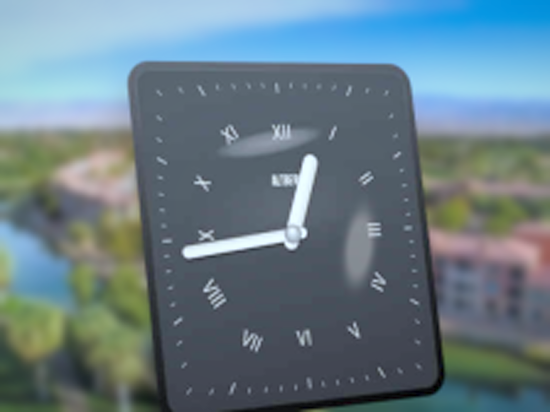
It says 12:44
